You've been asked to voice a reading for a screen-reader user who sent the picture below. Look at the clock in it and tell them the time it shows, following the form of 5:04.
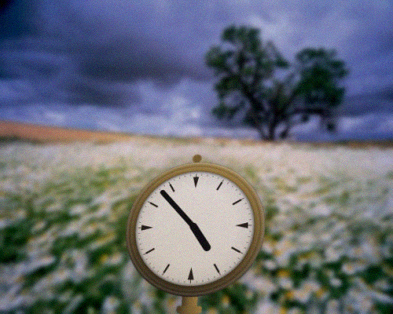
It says 4:53
